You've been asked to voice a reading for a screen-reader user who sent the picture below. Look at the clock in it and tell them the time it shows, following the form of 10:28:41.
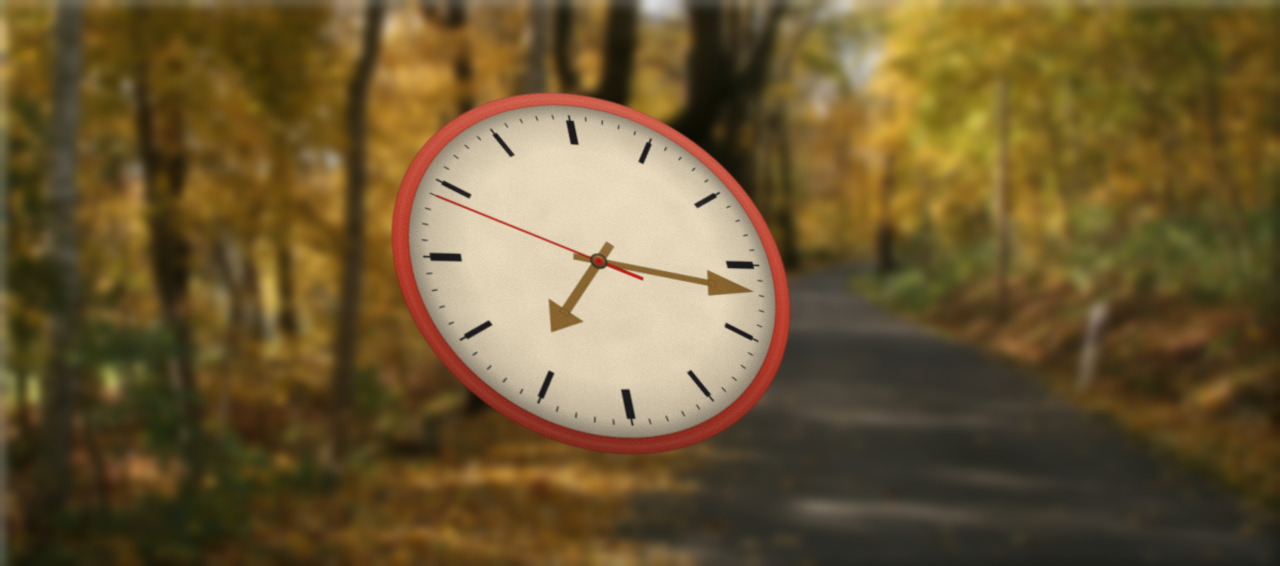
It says 7:16:49
